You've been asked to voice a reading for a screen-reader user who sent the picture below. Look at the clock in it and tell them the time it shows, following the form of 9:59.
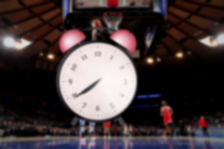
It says 7:39
